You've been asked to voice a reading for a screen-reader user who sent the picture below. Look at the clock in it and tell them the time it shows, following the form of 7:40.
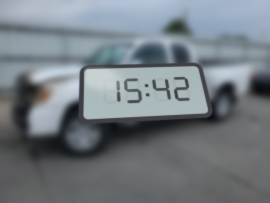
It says 15:42
